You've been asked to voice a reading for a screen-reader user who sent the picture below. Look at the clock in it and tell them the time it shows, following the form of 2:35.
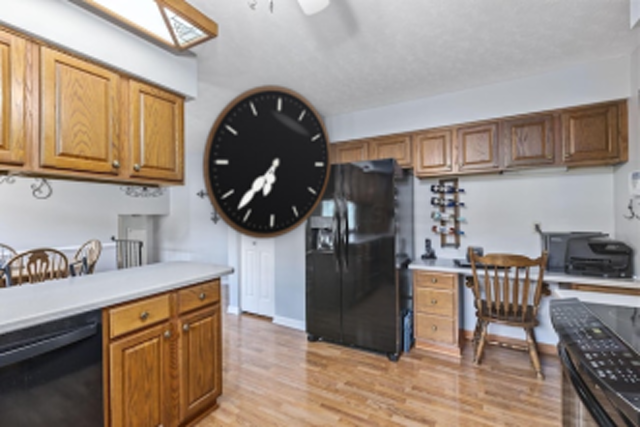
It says 6:37
